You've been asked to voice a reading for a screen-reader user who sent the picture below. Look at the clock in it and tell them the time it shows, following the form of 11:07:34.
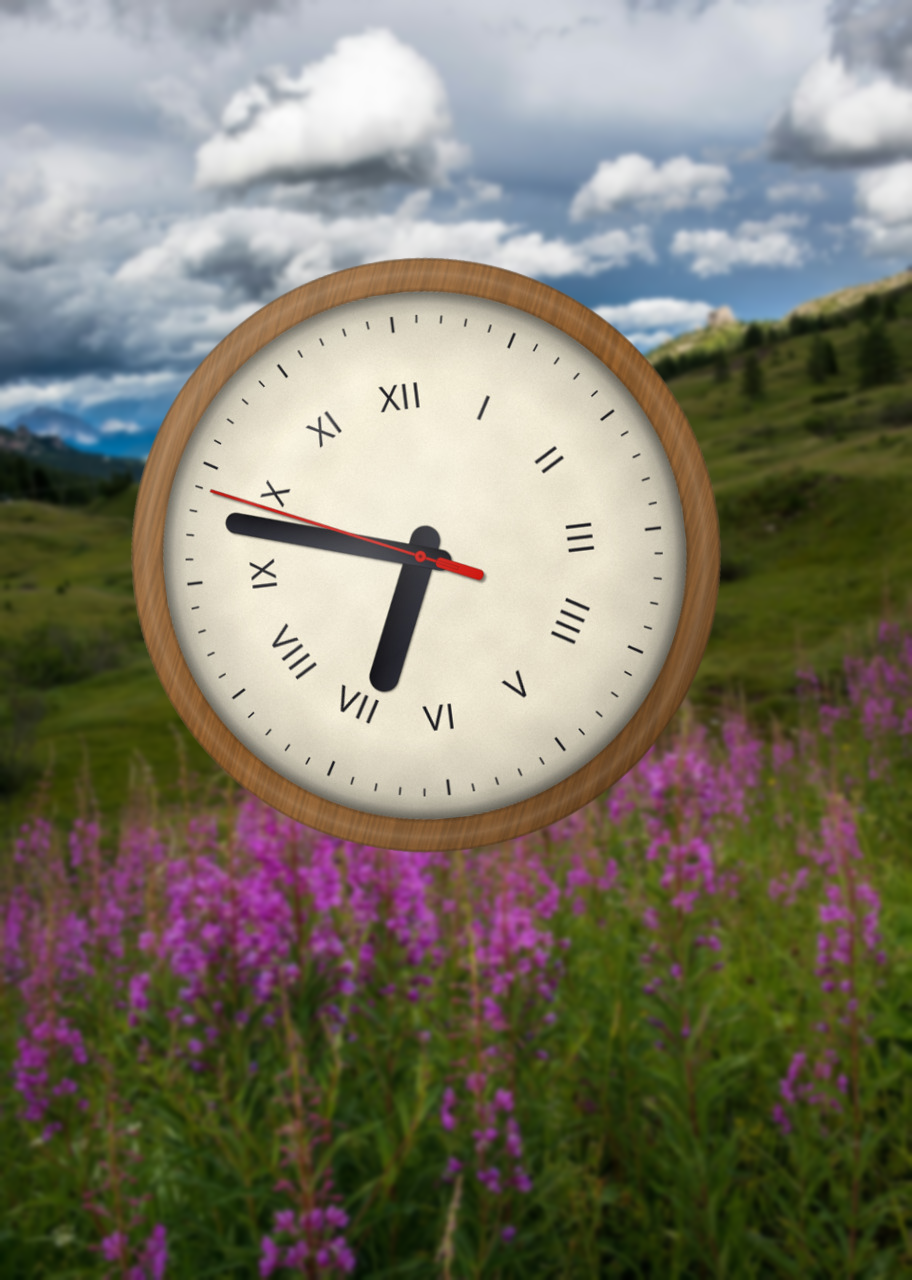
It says 6:47:49
